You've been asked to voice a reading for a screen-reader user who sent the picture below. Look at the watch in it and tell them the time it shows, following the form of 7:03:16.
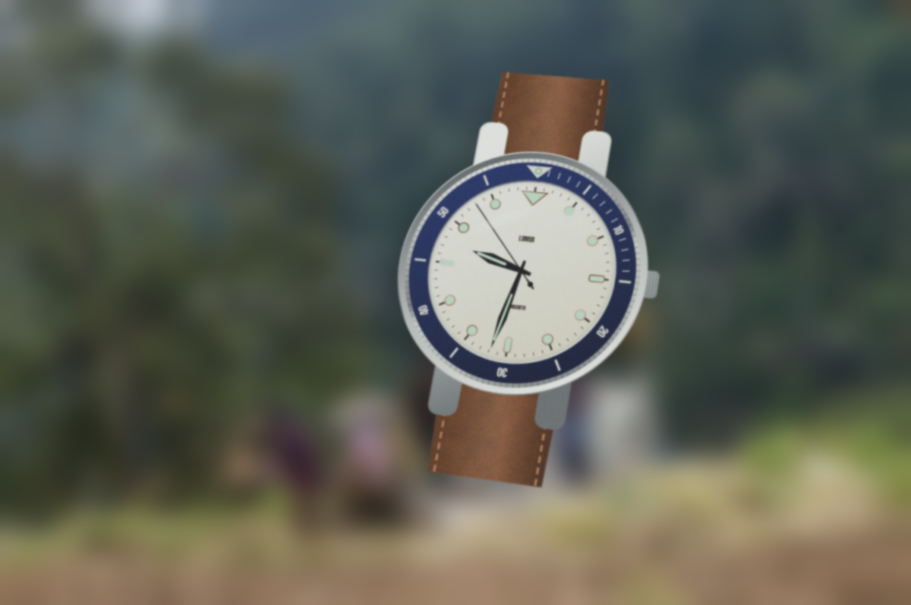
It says 9:31:53
